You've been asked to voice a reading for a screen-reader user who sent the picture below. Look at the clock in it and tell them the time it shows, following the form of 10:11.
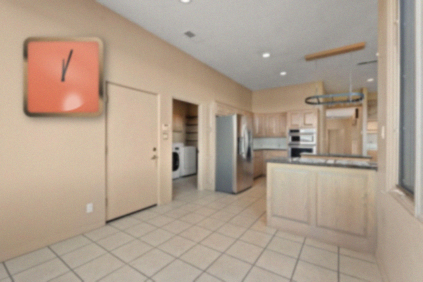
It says 12:03
